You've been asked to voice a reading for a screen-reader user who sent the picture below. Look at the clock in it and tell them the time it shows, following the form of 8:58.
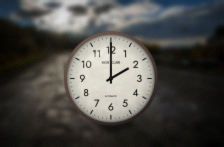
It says 2:00
